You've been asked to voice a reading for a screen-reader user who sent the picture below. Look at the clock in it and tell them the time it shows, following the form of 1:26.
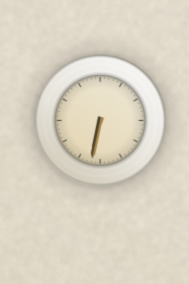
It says 6:32
